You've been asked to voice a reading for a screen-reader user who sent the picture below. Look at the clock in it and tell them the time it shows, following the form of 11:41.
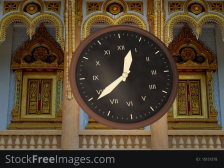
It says 12:39
